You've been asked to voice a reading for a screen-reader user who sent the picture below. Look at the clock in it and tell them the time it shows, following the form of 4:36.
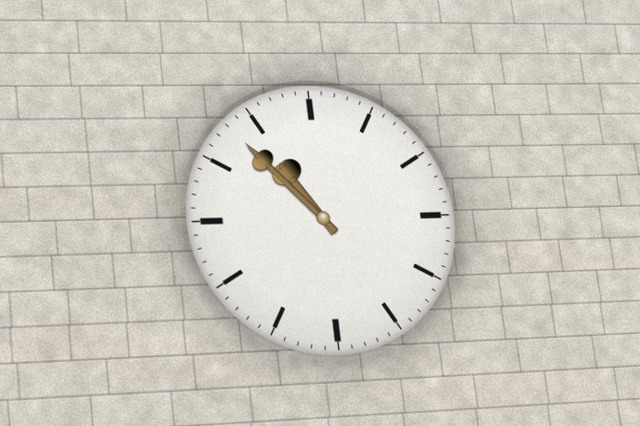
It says 10:53
